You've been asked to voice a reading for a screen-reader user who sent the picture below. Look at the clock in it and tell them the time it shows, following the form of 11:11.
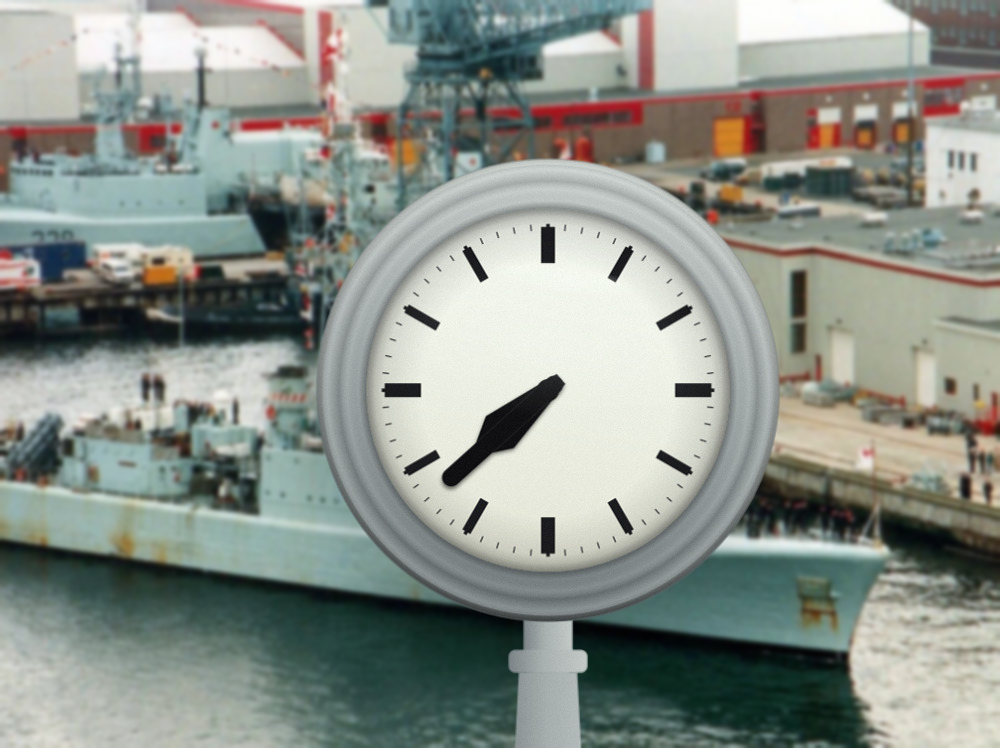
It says 7:38
